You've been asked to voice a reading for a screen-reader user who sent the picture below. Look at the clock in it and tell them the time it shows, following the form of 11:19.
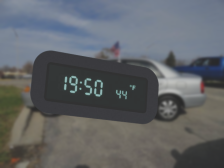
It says 19:50
